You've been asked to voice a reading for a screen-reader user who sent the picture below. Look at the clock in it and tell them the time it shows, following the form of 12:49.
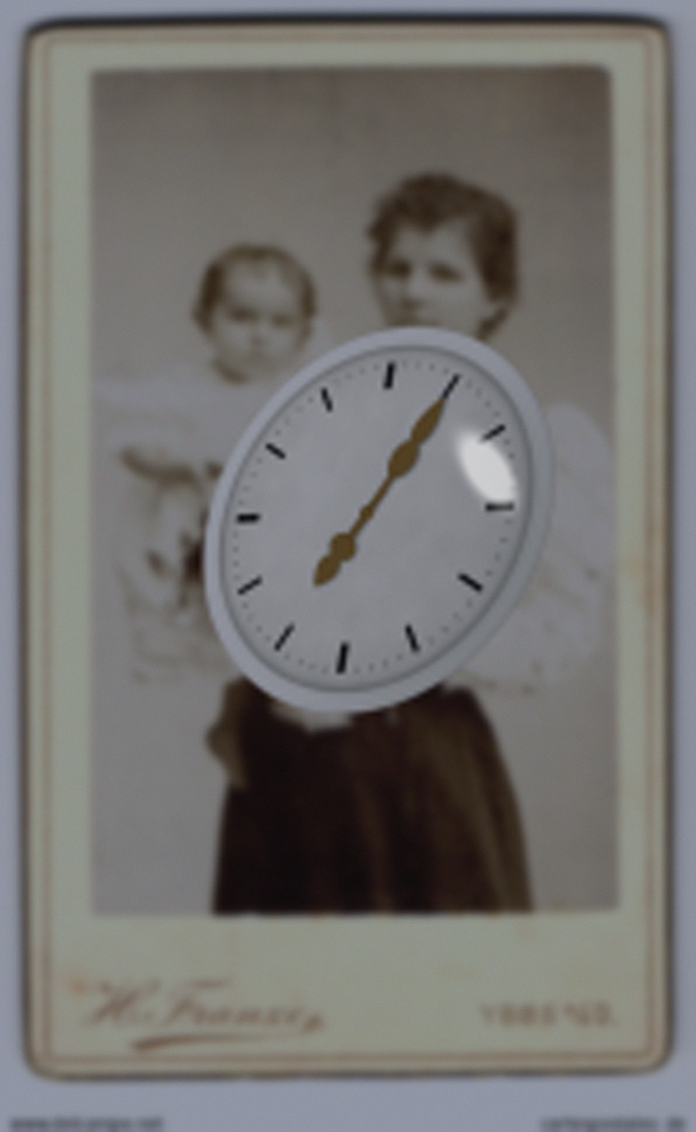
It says 7:05
